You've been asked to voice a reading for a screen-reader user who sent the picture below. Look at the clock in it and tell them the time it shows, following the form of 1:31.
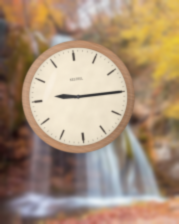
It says 9:15
